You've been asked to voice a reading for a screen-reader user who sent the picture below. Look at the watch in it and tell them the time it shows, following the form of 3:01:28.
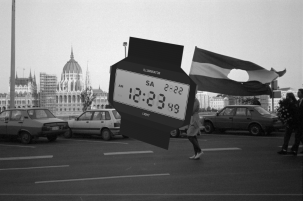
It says 12:23:49
